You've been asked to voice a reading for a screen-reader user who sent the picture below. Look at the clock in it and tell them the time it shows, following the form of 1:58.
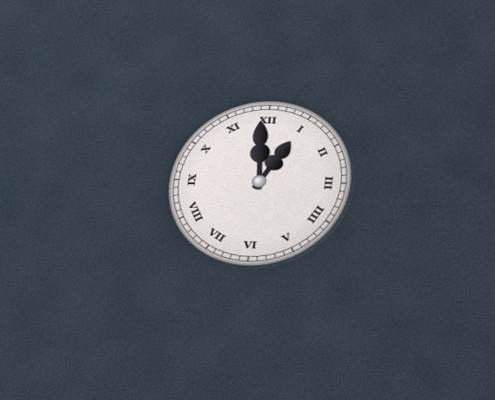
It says 12:59
